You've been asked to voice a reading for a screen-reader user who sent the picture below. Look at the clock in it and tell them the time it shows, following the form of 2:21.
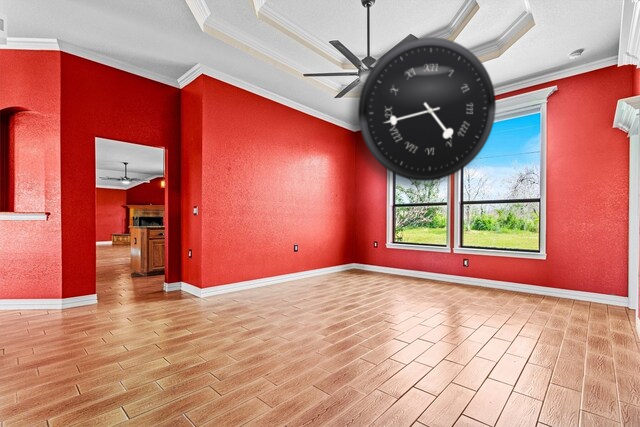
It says 4:43
